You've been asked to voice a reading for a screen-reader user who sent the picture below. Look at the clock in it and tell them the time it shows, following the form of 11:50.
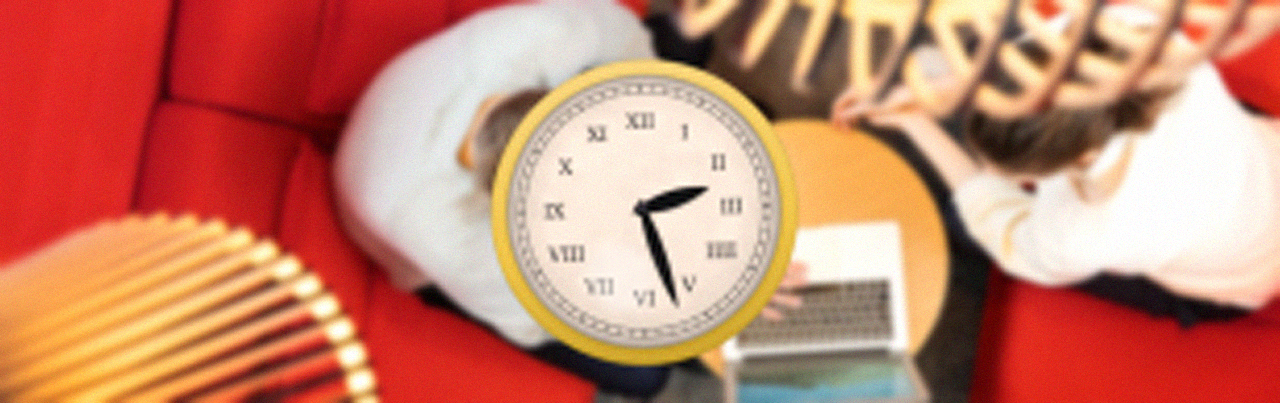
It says 2:27
